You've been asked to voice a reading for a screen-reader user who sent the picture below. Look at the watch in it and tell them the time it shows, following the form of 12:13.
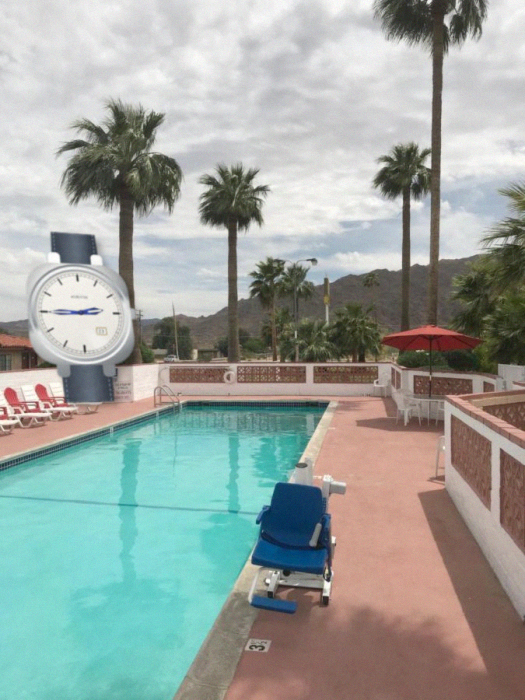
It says 2:45
